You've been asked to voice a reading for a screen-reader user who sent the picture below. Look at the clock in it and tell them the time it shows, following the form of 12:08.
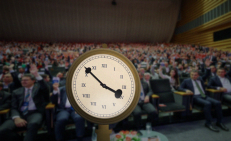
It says 3:52
